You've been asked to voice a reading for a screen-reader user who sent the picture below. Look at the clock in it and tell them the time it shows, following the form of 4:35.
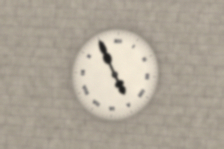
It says 4:55
